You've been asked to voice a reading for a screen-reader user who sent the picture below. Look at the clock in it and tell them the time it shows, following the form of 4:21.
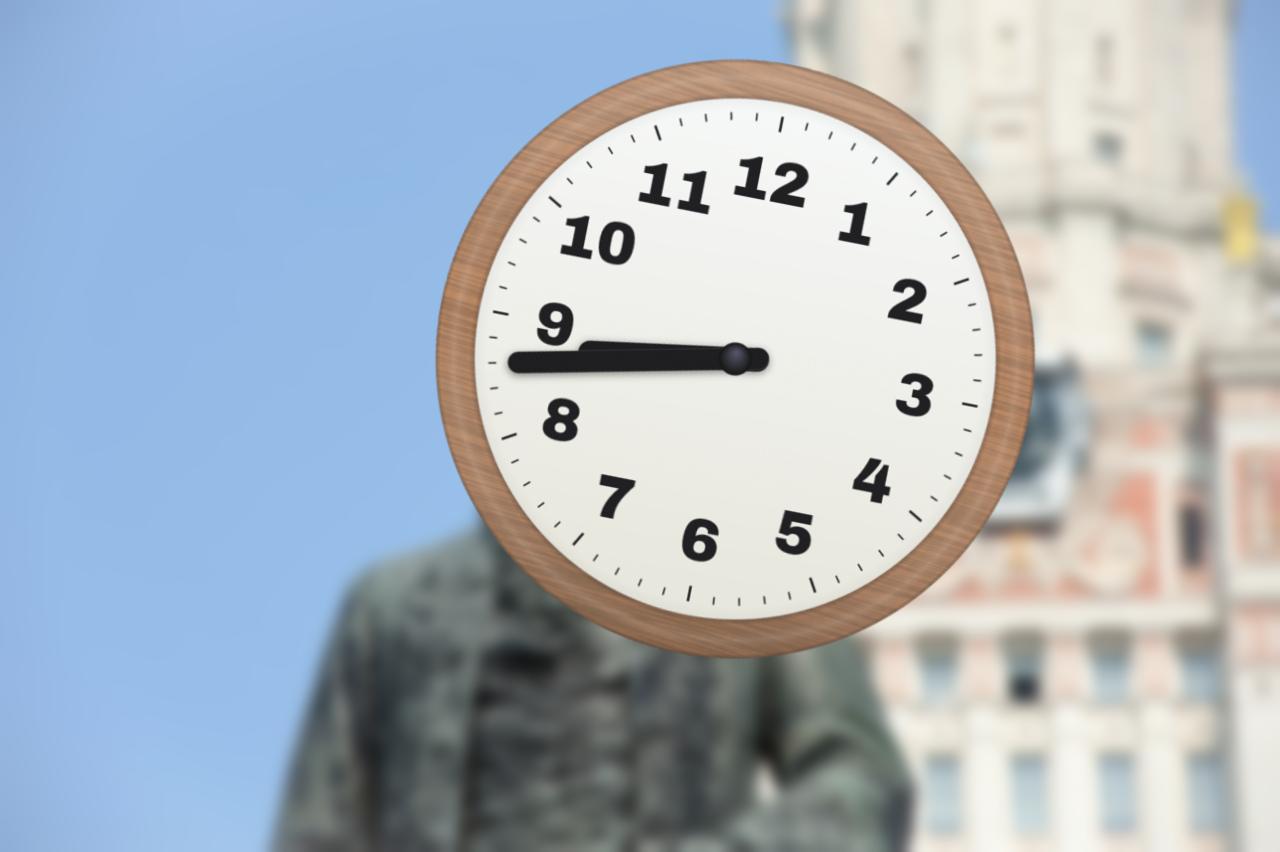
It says 8:43
